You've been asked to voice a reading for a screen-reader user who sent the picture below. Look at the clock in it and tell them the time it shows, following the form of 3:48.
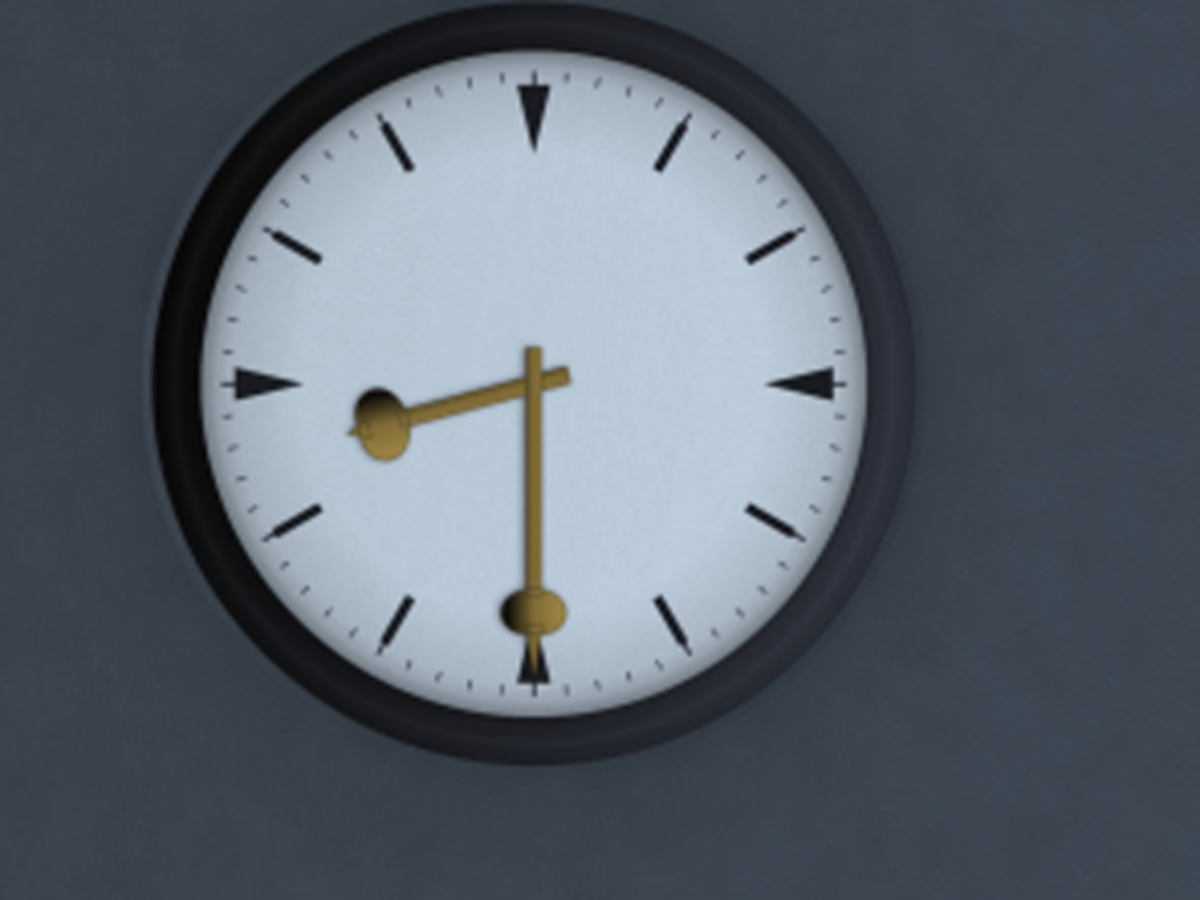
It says 8:30
